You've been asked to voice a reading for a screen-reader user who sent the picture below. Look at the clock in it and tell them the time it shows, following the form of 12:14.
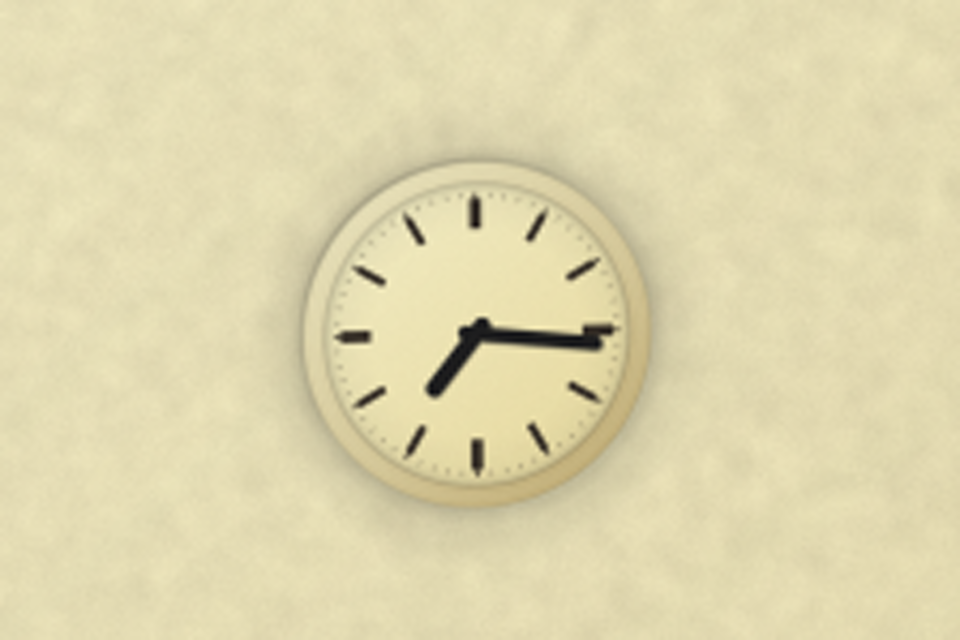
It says 7:16
